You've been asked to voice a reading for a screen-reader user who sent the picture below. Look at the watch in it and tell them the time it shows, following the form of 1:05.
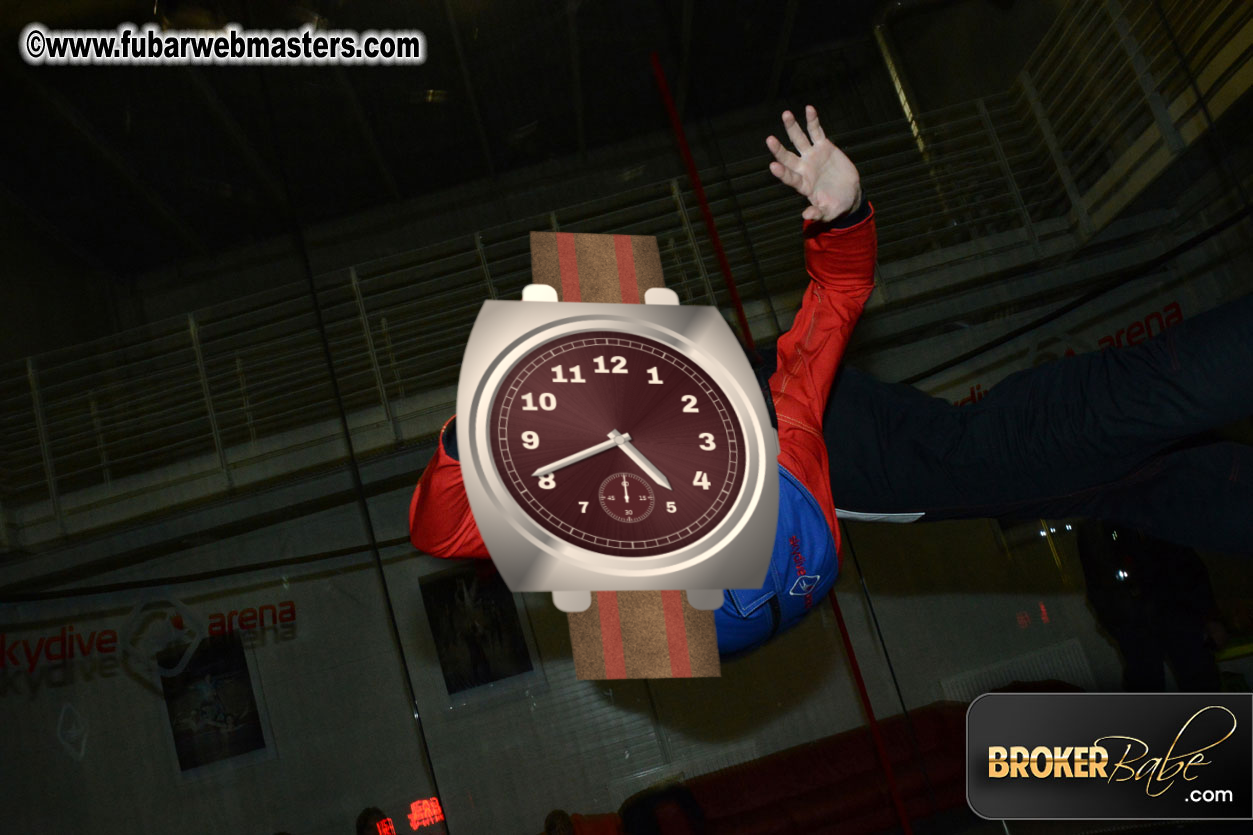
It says 4:41
